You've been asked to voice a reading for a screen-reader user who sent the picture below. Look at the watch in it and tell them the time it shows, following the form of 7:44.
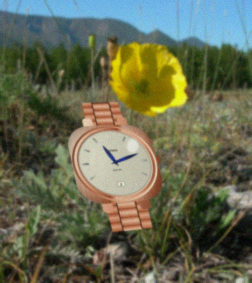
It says 11:12
